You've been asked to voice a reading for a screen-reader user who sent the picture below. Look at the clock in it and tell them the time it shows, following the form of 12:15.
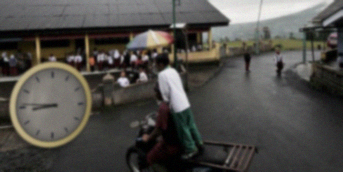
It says 8:46
